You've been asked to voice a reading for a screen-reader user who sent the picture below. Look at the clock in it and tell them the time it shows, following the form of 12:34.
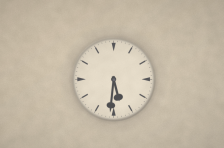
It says 5:31
